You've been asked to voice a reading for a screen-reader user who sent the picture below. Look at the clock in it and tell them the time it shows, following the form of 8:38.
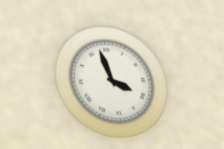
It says 3:58
